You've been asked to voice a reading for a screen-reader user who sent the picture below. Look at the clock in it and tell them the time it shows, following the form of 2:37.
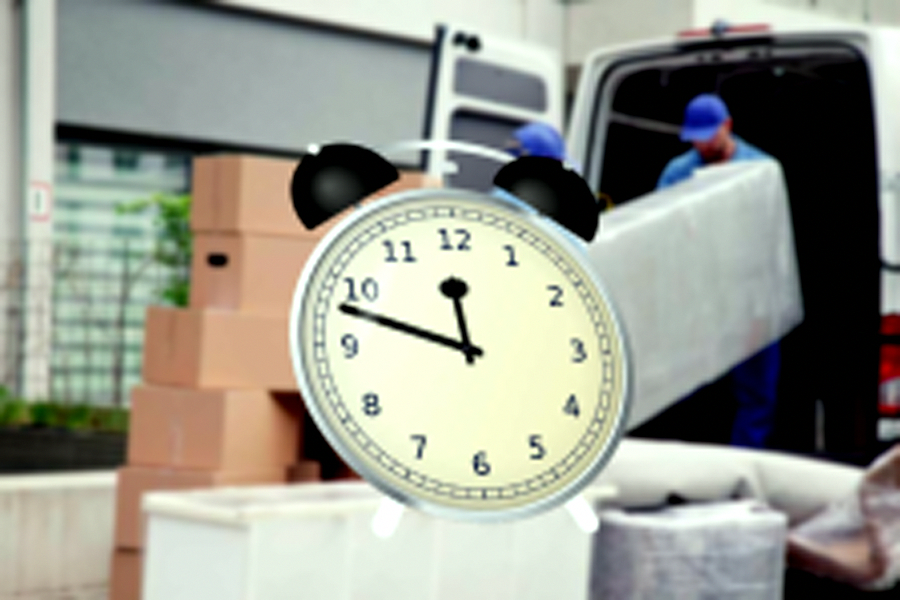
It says 11:48
